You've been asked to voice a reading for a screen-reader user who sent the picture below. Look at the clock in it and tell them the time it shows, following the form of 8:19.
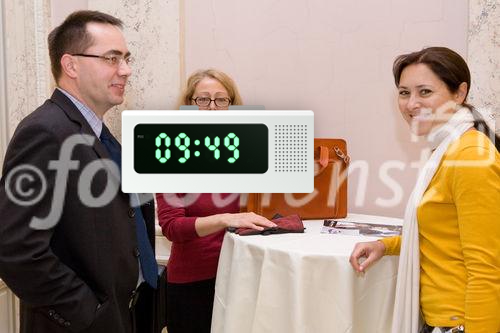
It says 9:49
